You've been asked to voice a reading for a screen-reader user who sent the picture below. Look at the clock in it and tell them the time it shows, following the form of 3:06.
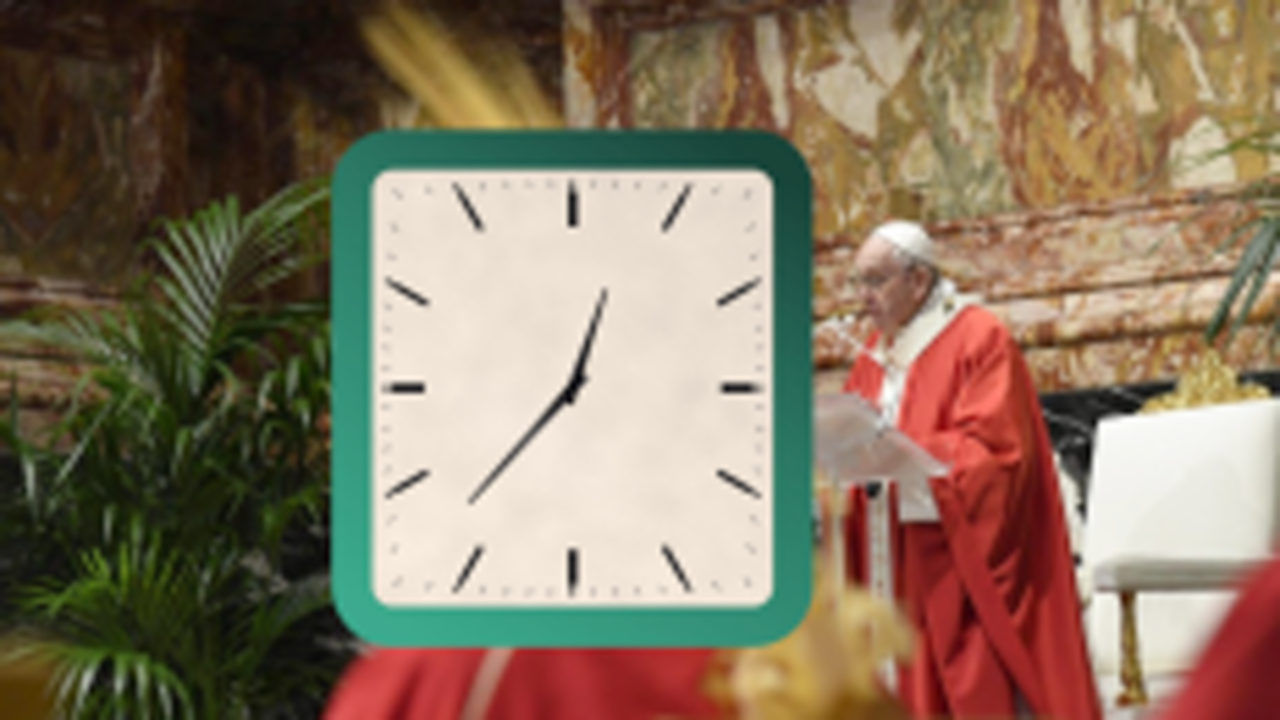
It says 12:37
